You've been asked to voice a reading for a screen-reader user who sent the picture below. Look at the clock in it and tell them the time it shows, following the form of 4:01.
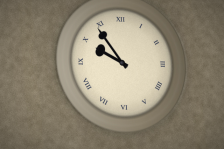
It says 9:54
